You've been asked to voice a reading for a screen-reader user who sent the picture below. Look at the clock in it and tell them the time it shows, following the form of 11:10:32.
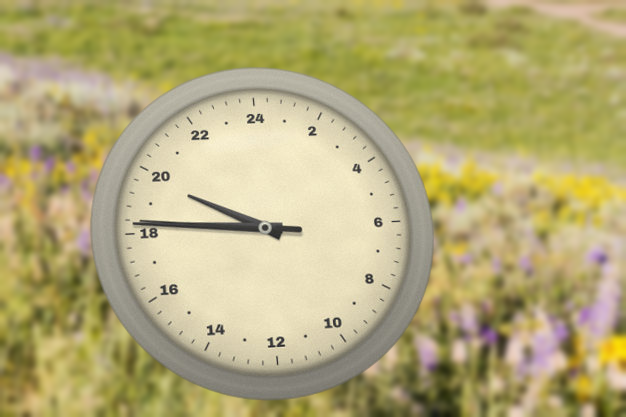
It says 19:45:46
